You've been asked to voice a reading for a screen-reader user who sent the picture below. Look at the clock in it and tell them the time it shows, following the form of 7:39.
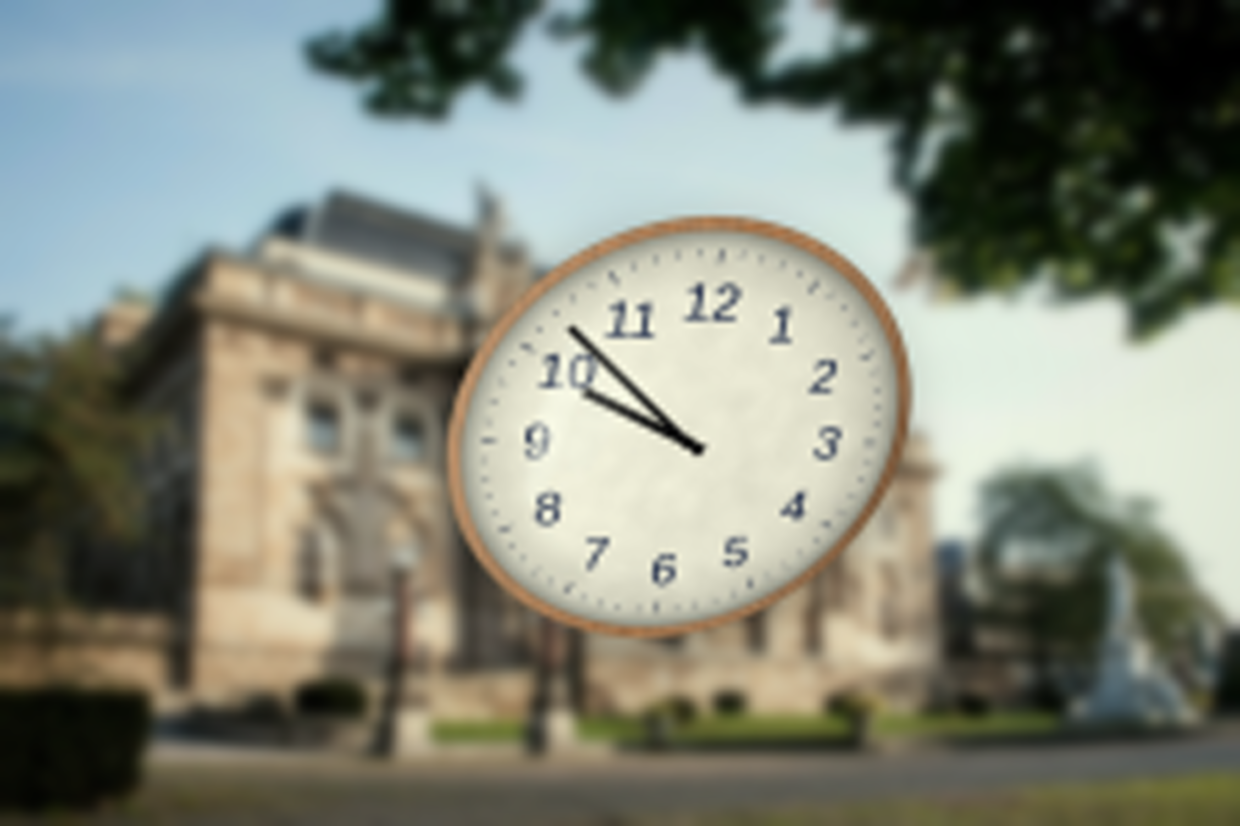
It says 9:52
